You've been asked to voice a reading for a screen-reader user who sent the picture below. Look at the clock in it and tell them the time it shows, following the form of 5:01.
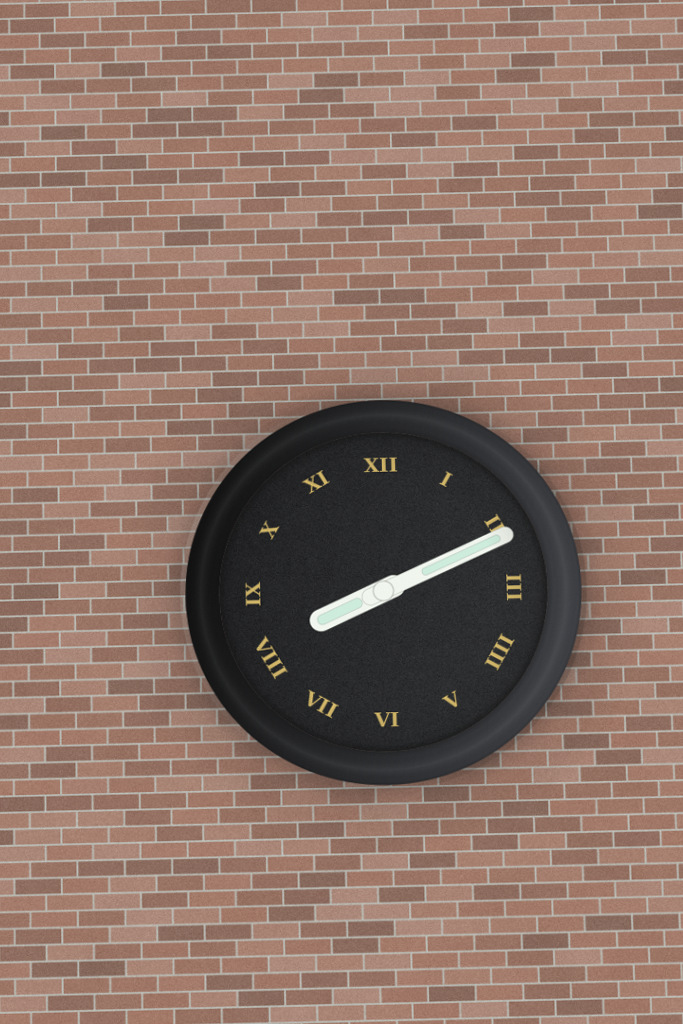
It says 8:11
